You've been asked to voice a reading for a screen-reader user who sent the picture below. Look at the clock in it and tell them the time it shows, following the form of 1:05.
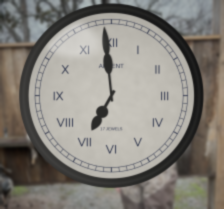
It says 6:59
